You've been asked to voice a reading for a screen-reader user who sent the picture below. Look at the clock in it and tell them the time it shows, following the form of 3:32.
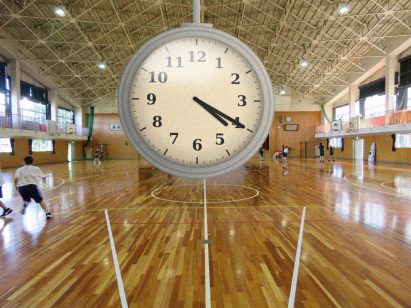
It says 4:20
